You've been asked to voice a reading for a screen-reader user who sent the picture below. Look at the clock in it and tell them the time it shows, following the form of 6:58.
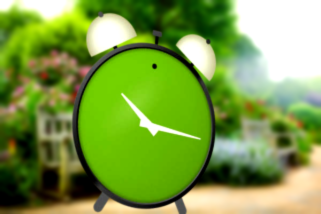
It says 10:16
